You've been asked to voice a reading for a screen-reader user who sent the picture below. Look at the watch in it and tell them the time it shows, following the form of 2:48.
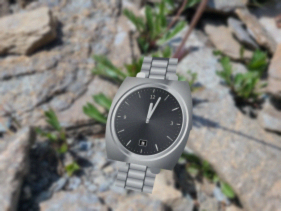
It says 12:03
